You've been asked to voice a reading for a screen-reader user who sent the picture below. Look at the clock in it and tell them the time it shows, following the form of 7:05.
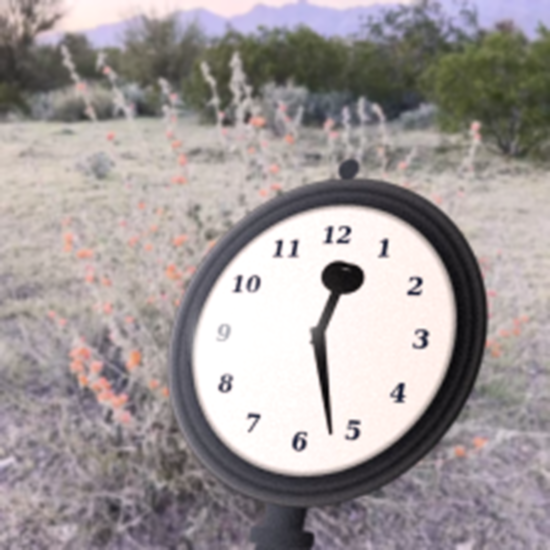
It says 12:27
